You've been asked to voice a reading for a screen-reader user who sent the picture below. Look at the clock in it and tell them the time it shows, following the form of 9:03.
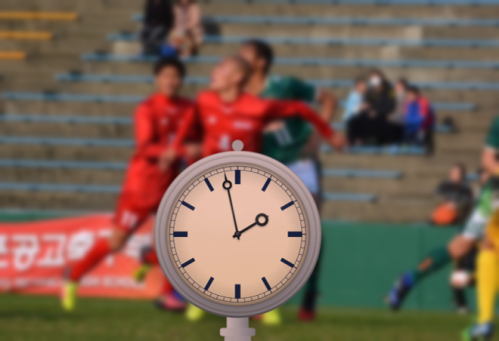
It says 1:58
